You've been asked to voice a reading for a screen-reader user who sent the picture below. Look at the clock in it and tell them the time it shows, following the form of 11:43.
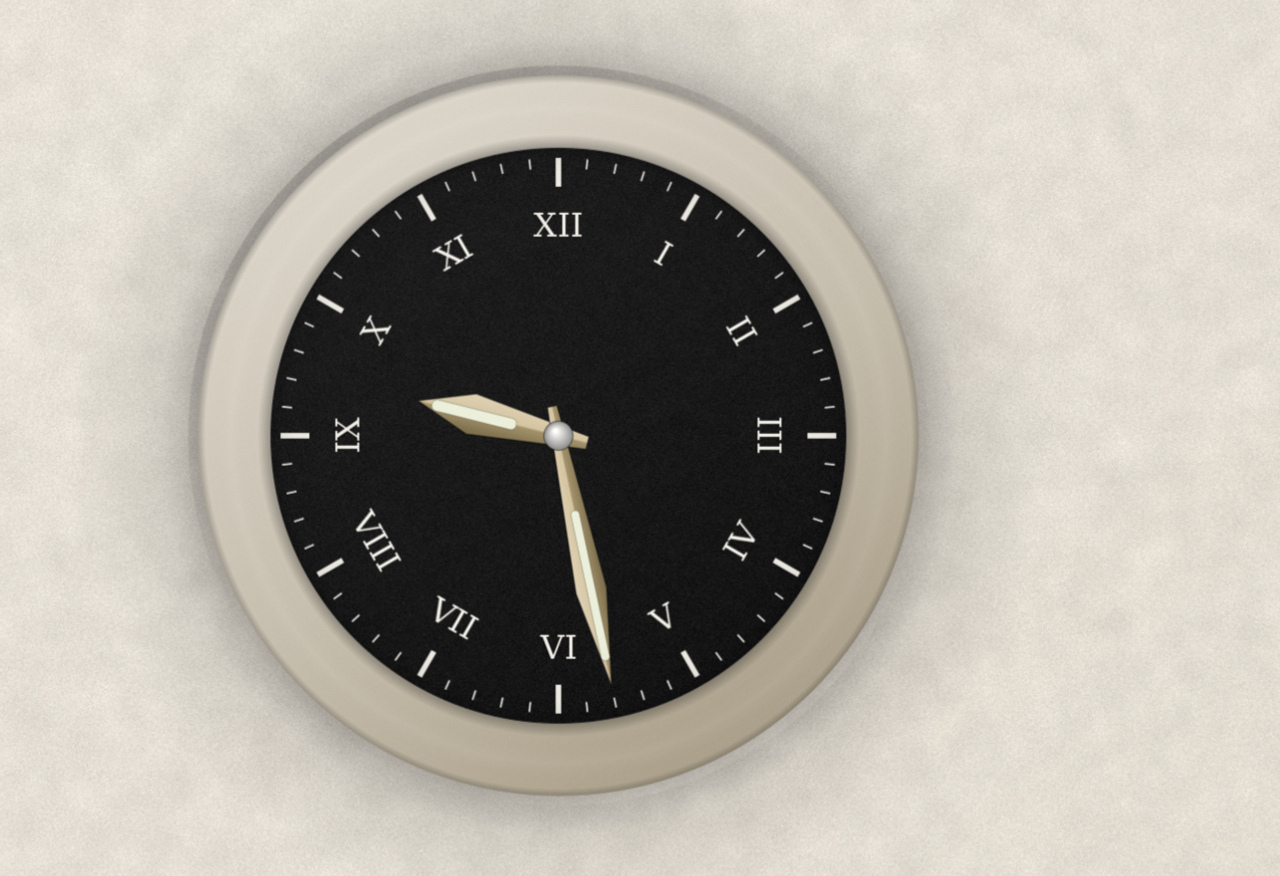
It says 9:28
